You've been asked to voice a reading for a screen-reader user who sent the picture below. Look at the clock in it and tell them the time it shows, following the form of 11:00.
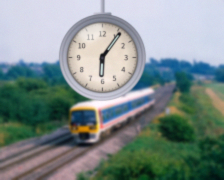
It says 6:06
